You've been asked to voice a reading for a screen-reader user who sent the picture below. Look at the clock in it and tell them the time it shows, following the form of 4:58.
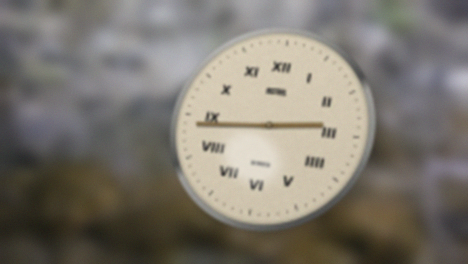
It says 2:44
